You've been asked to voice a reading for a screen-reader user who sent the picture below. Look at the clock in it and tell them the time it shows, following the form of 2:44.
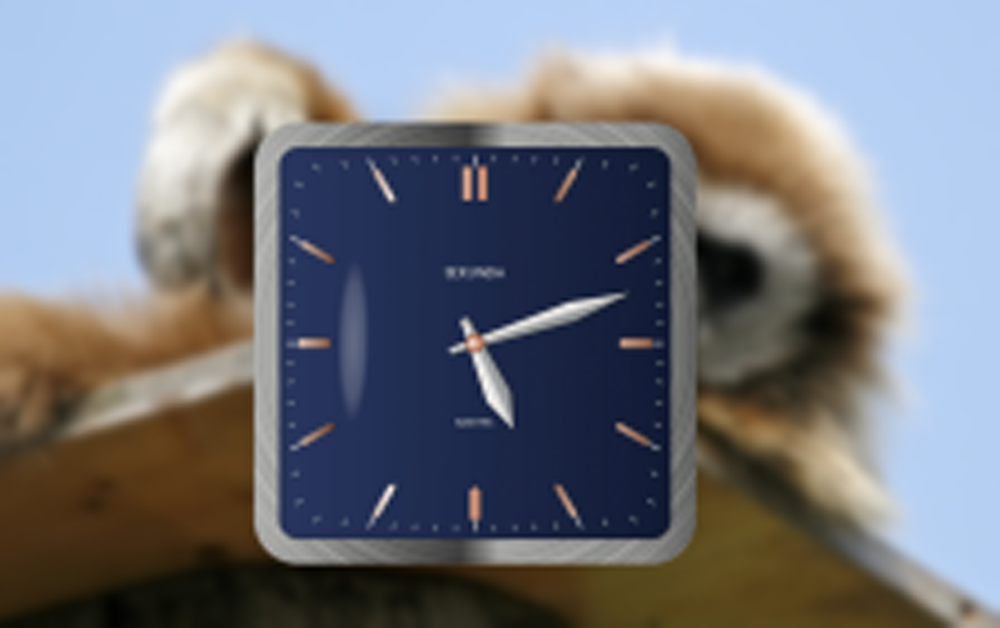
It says 5:12
